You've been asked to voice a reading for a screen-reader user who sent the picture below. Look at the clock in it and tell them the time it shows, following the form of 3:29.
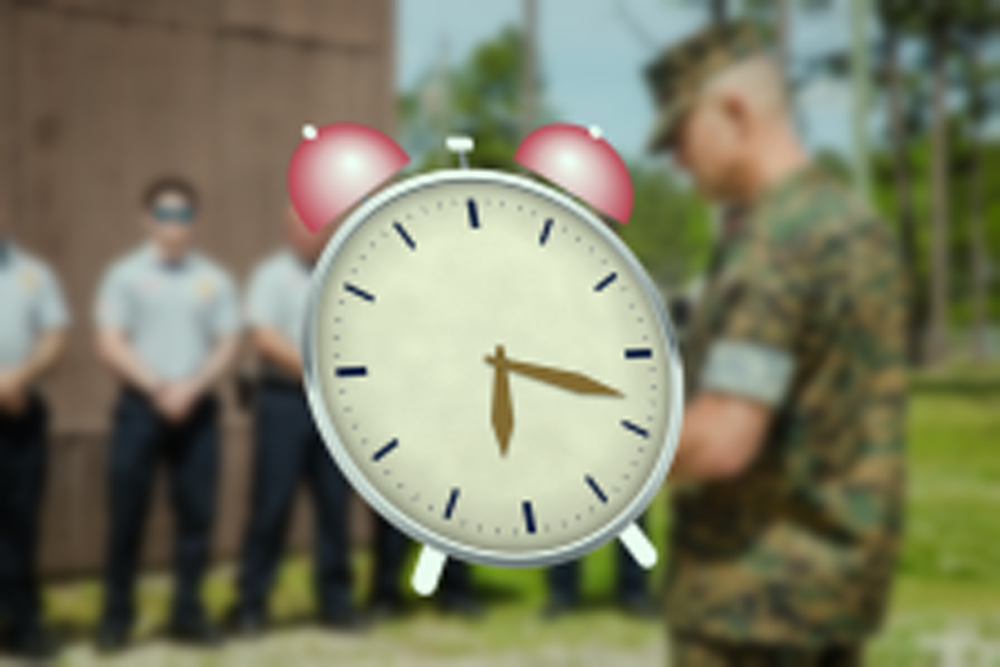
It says 6:18
